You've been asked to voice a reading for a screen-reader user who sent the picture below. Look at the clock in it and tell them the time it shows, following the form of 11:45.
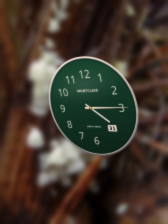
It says 4:15
